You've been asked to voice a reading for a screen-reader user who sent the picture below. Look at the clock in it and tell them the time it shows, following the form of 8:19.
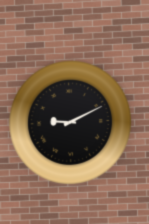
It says 9:11
